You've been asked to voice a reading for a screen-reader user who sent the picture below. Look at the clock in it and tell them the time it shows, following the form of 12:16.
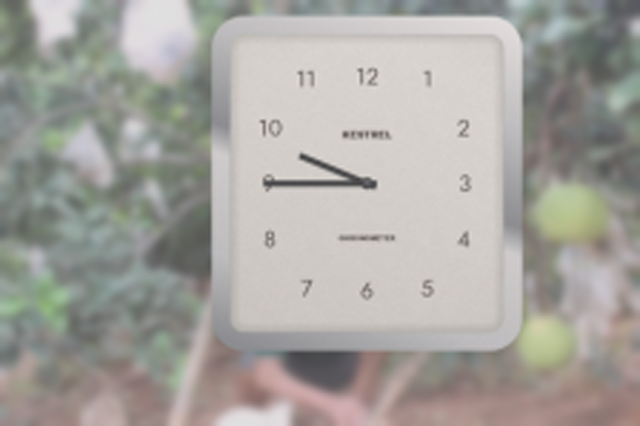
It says 9:45
